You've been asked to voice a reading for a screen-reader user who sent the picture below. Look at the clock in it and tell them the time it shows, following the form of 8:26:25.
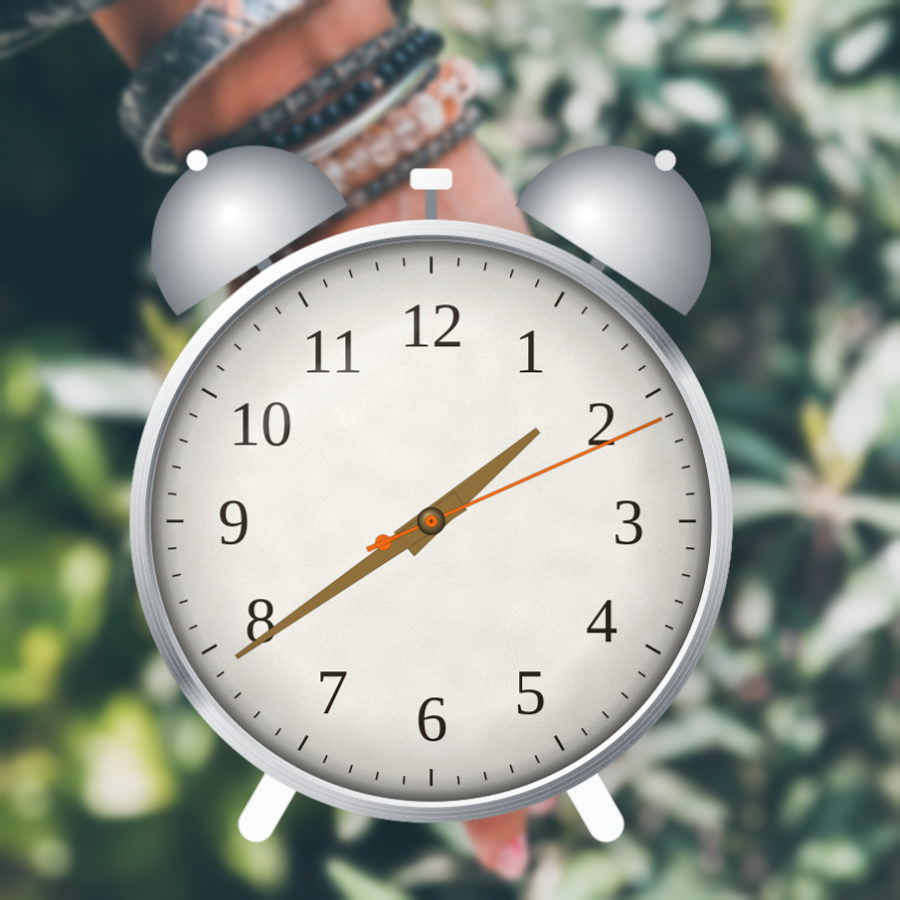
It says 1:39:11
